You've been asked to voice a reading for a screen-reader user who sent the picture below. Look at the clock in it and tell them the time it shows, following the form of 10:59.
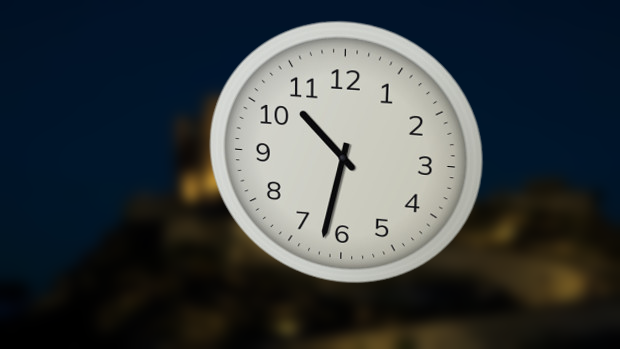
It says 10:32
